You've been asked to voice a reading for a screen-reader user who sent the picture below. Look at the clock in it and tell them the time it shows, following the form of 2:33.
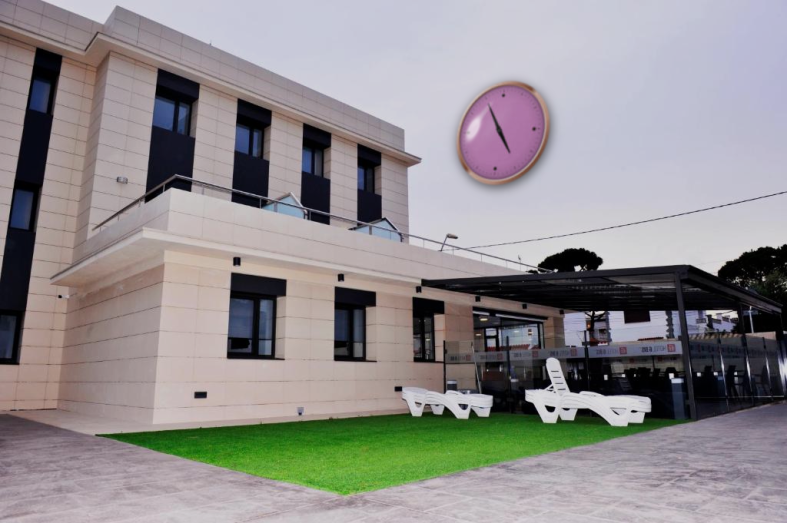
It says 4:55
